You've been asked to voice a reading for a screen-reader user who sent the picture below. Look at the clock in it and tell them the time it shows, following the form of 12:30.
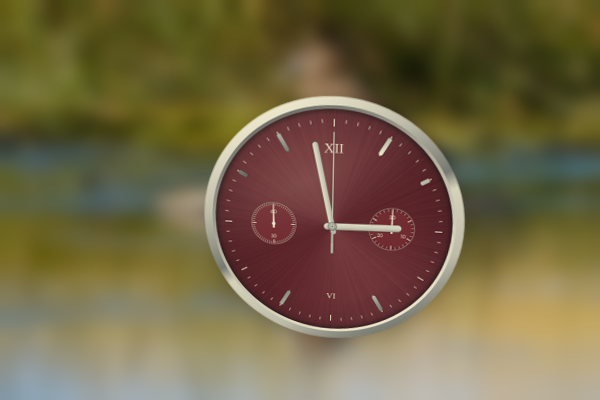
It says 2:58
